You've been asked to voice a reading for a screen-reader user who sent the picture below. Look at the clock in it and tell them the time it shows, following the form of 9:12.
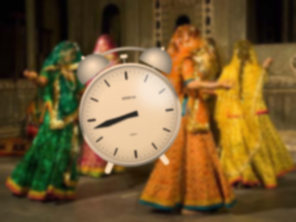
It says 8:43
